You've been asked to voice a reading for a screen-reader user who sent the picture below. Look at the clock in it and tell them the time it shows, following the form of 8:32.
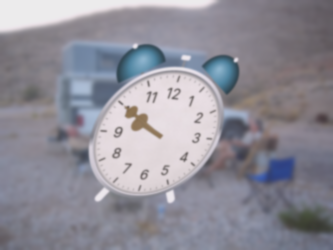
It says 9:50
